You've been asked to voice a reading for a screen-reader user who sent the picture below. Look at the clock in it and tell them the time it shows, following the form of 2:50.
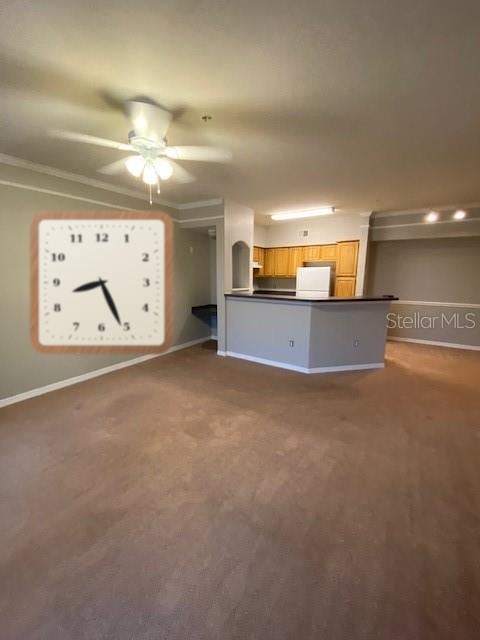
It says 8:26
